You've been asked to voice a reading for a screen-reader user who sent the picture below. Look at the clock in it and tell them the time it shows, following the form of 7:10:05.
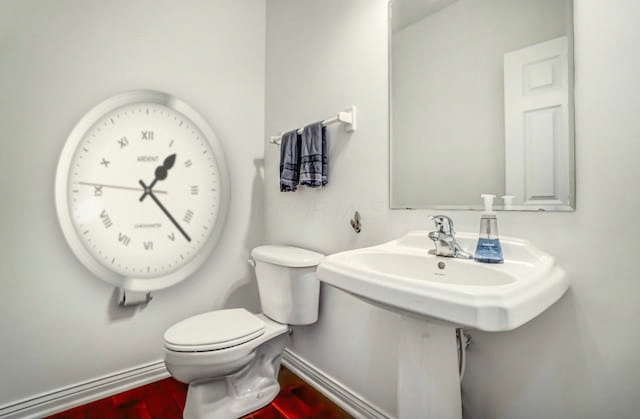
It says 1:22:46
